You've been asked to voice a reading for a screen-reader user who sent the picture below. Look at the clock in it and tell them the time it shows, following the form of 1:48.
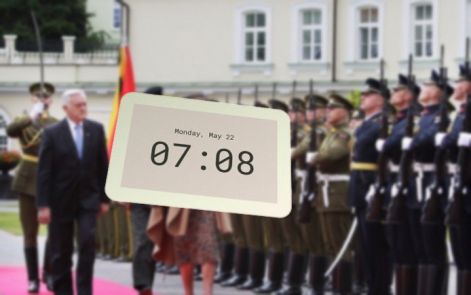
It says 7:08
